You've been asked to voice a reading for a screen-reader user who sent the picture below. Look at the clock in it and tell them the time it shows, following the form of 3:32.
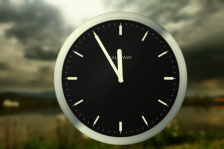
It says 11:55
